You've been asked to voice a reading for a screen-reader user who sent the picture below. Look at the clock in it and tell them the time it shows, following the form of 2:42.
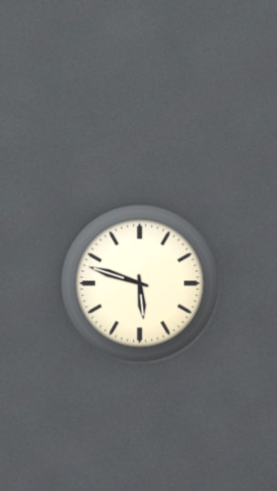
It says 5:48
